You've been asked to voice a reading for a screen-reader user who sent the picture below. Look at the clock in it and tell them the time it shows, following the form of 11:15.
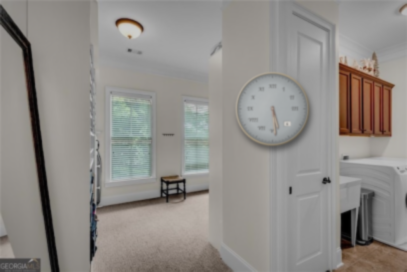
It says 5:29
